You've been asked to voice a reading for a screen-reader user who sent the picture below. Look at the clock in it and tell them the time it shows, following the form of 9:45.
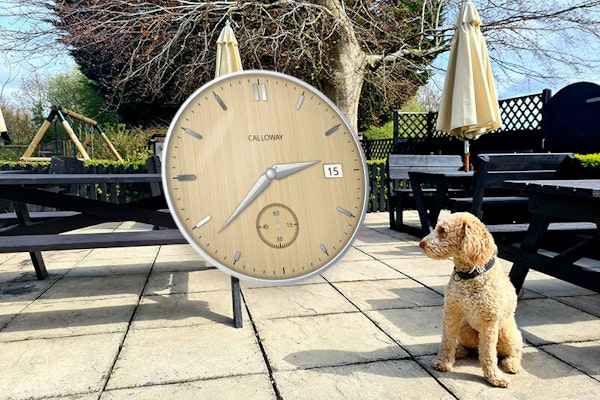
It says 2:38
